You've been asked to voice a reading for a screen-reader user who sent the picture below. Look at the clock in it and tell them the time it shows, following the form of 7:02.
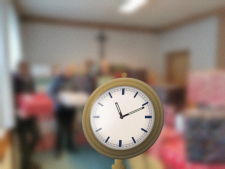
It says 11:11
